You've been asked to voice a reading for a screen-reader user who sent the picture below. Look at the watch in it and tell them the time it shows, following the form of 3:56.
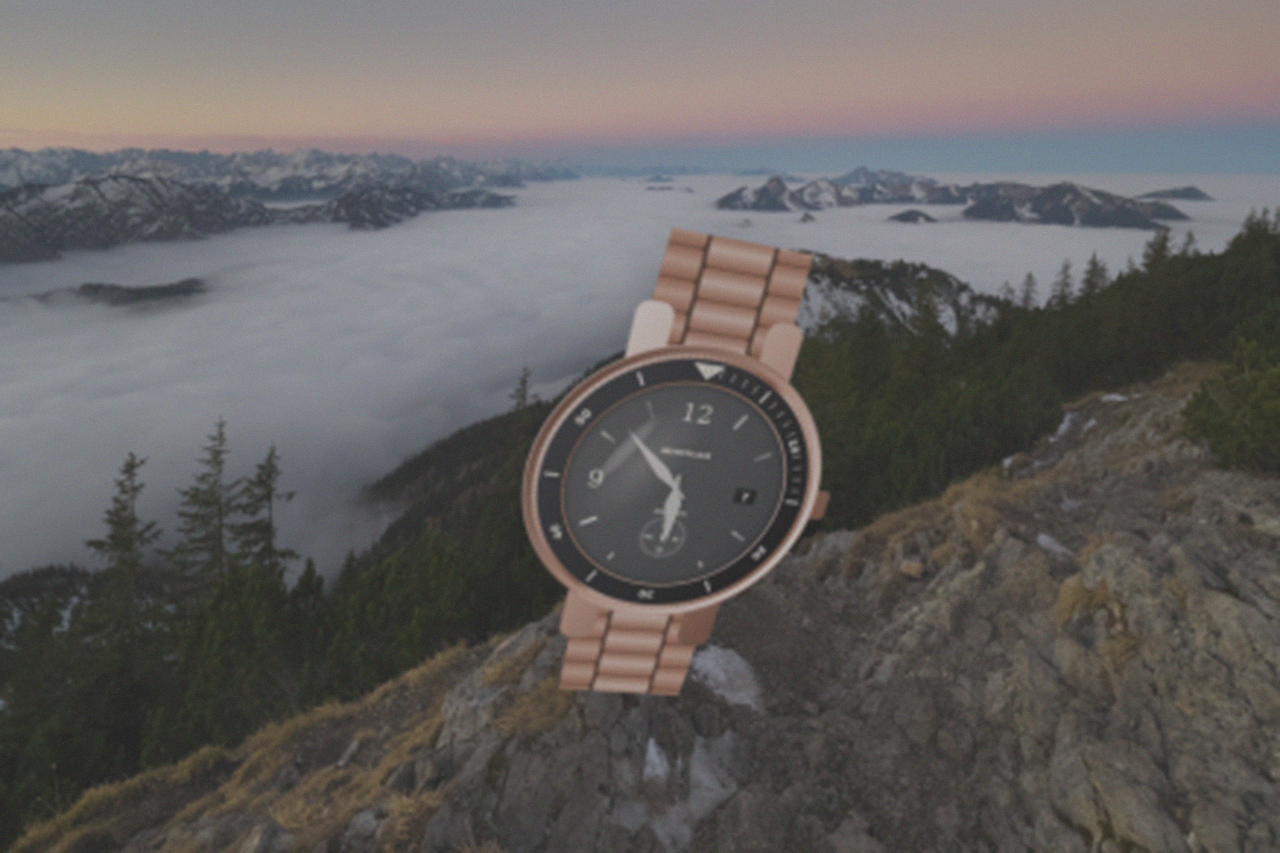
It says 5:52
